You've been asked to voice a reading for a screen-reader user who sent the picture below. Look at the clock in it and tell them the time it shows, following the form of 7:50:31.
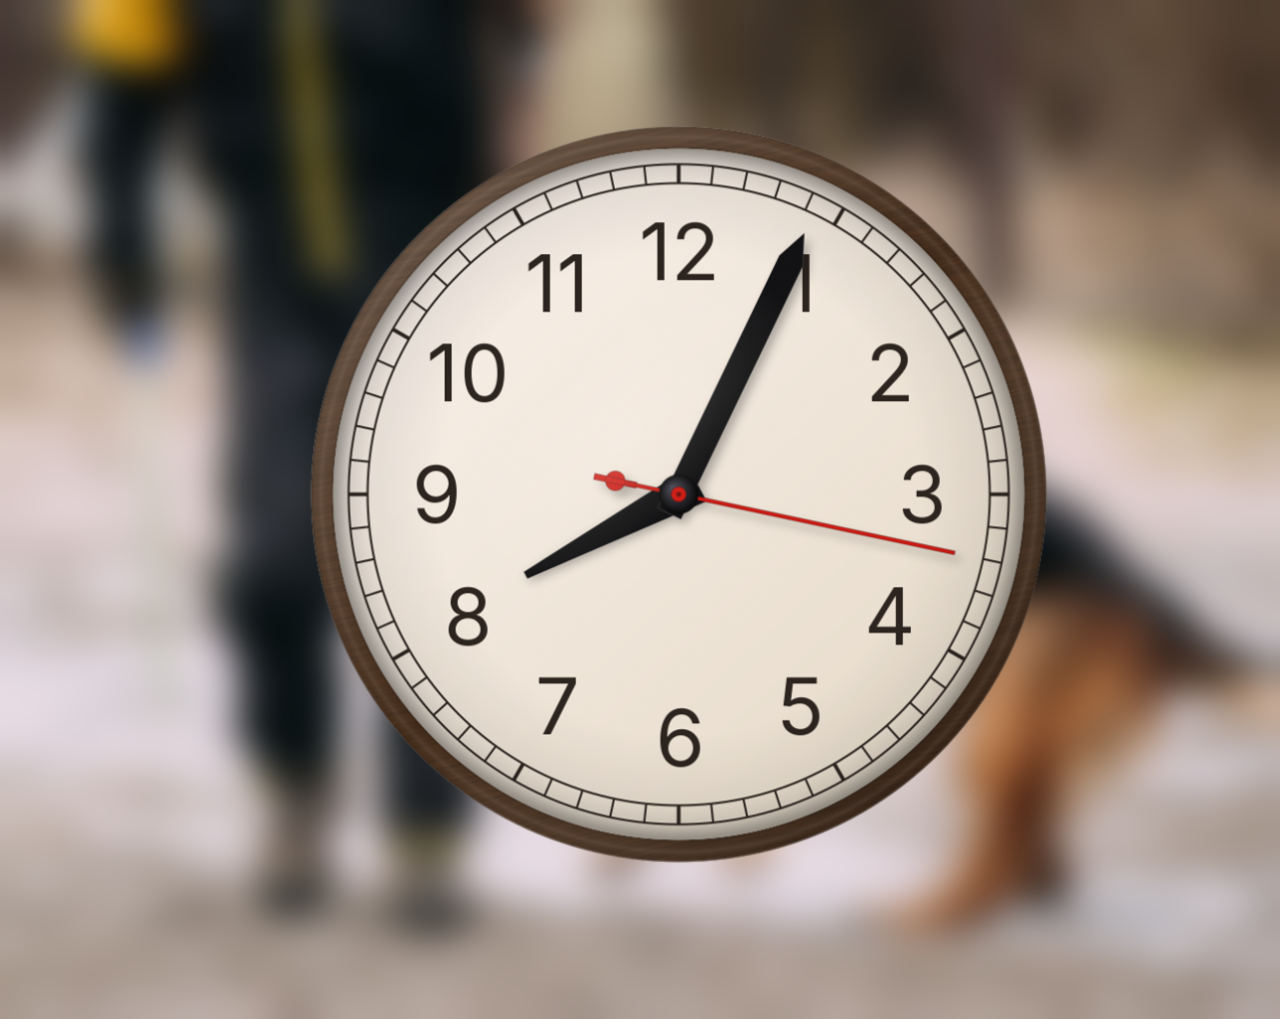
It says 8:04:17
